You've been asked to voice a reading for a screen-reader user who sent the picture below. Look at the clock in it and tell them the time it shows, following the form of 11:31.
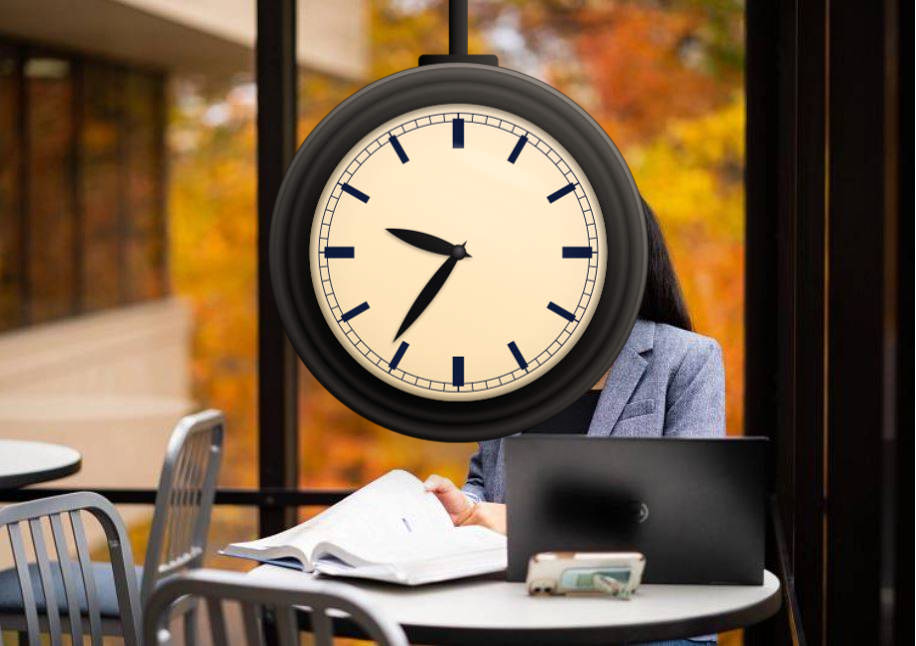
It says 9:36
